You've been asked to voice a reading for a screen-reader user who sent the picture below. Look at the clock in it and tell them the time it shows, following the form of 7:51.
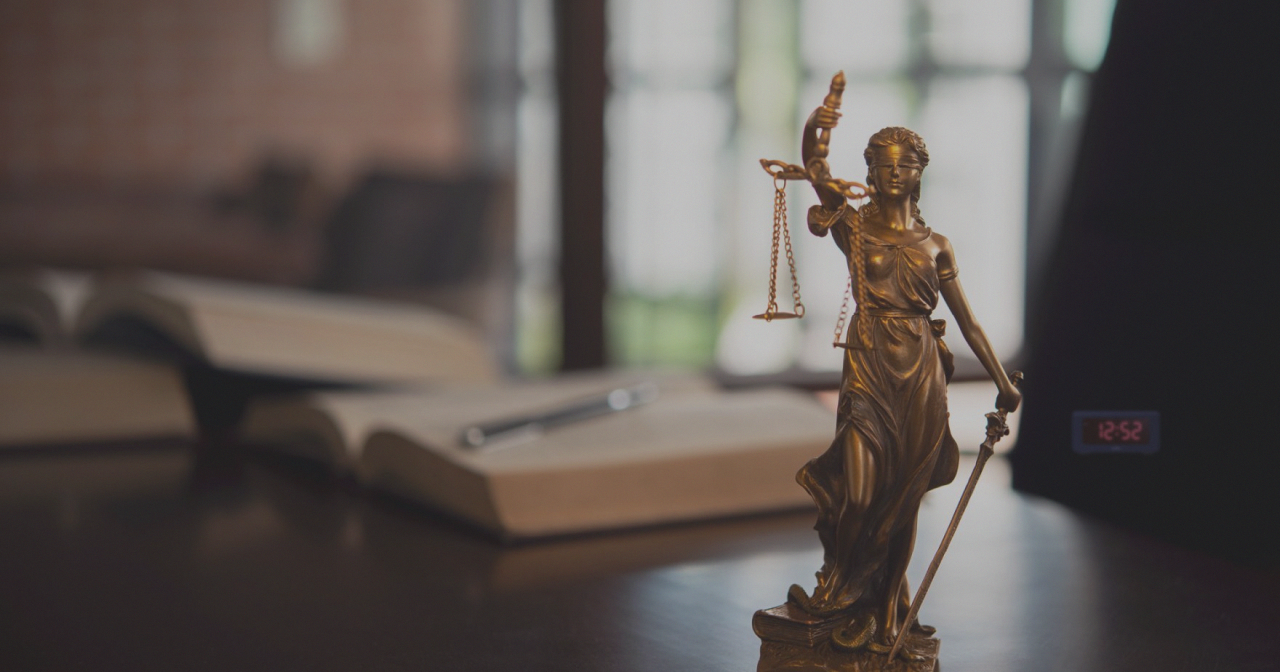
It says 12:52
